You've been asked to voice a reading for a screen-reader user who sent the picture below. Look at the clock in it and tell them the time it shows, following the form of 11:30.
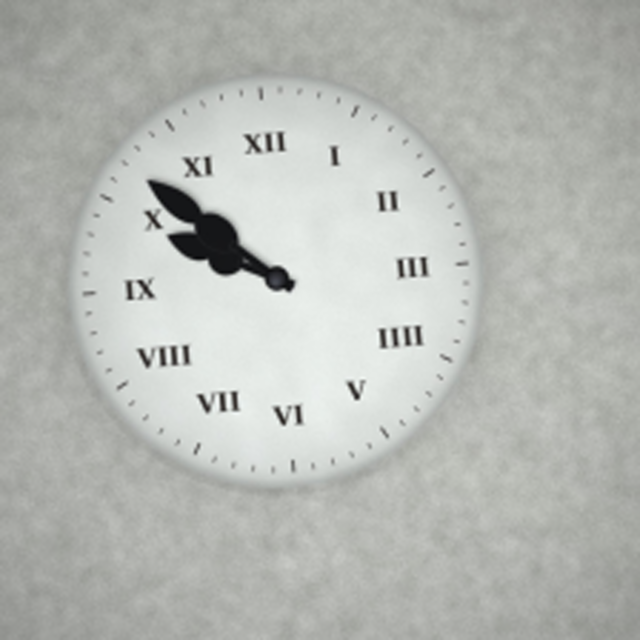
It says 9:52
